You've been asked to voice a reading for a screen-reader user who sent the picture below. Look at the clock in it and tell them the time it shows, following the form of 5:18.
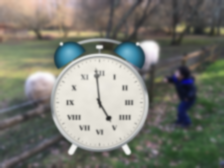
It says 4:59
